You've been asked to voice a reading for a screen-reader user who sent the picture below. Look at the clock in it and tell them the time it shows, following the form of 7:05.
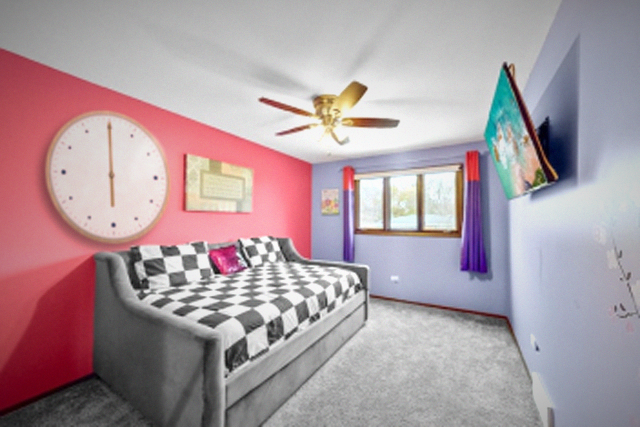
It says 6:00
